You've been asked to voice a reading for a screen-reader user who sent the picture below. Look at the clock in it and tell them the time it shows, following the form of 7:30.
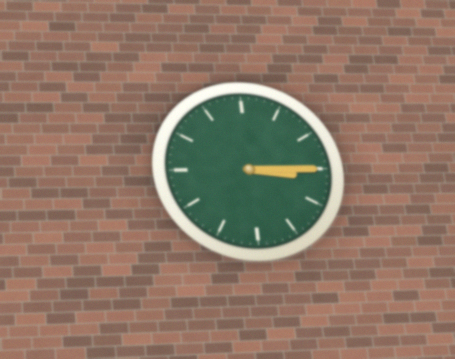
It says 3:15
